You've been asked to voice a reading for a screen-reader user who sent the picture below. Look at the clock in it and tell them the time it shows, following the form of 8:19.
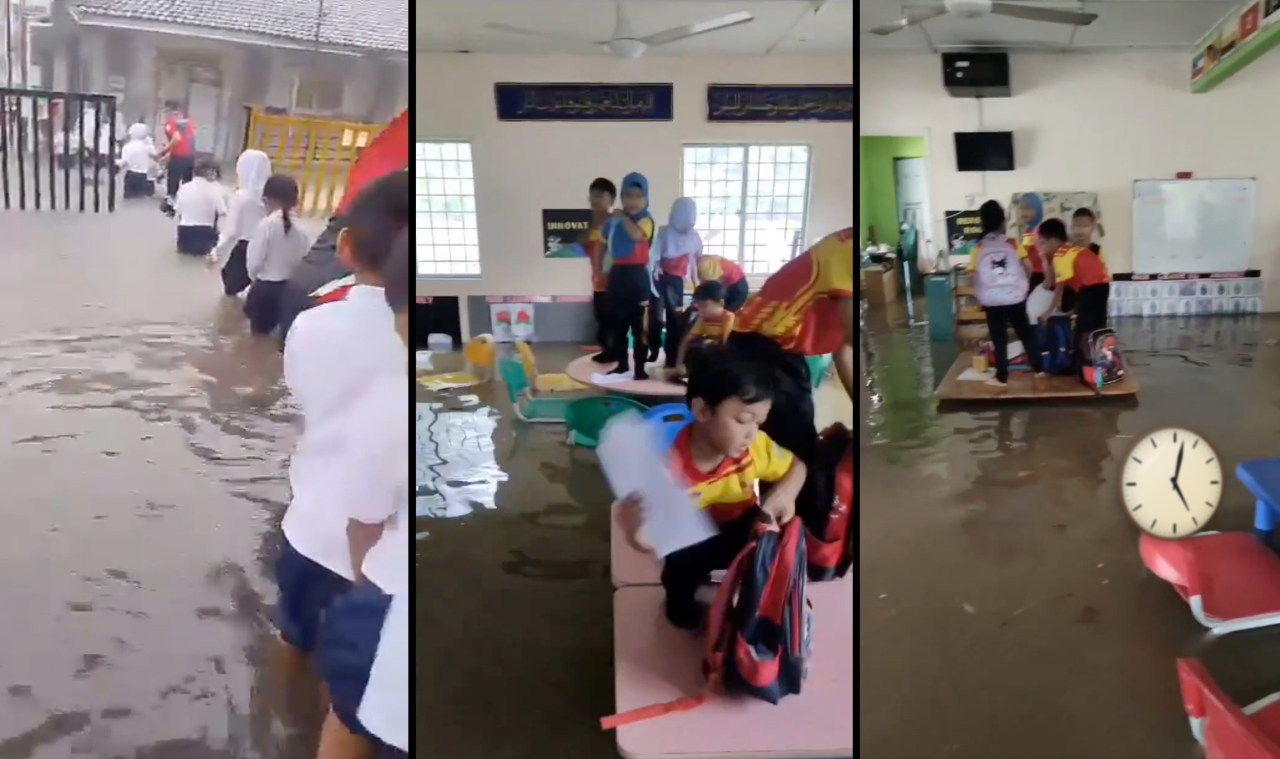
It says 5:02
